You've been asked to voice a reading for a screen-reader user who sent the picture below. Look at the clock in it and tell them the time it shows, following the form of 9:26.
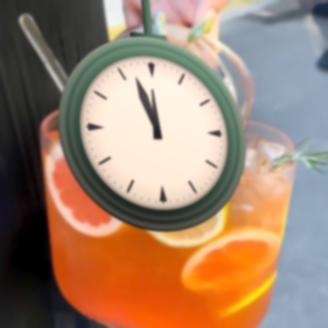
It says 11:57
